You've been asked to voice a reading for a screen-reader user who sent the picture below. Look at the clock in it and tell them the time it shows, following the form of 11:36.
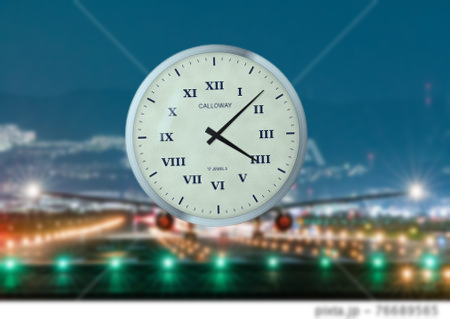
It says 4:08
